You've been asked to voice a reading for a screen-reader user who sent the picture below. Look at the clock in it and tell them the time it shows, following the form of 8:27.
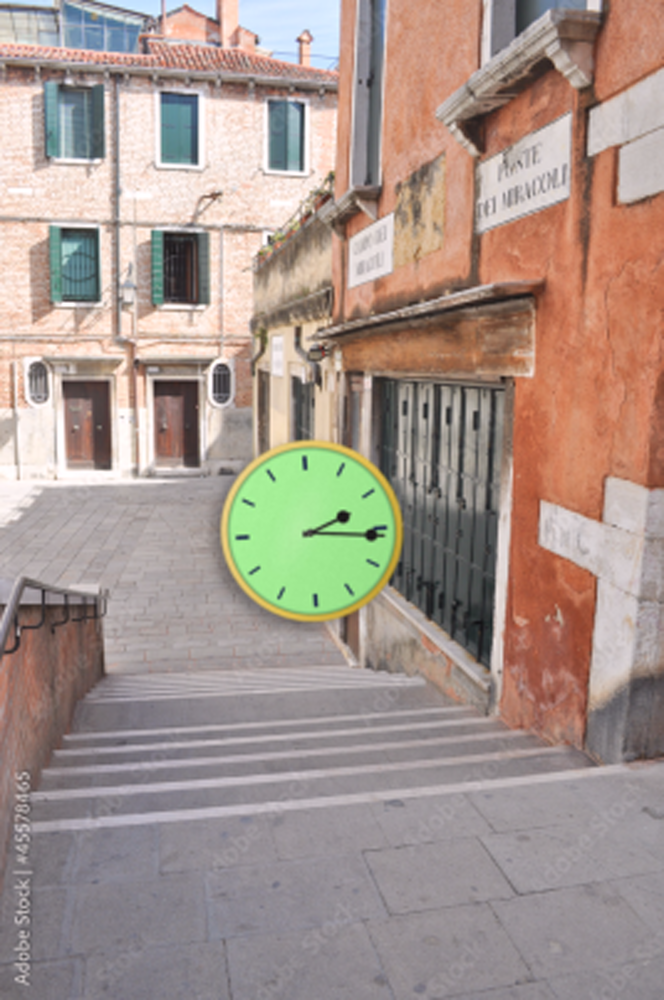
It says 2:16
